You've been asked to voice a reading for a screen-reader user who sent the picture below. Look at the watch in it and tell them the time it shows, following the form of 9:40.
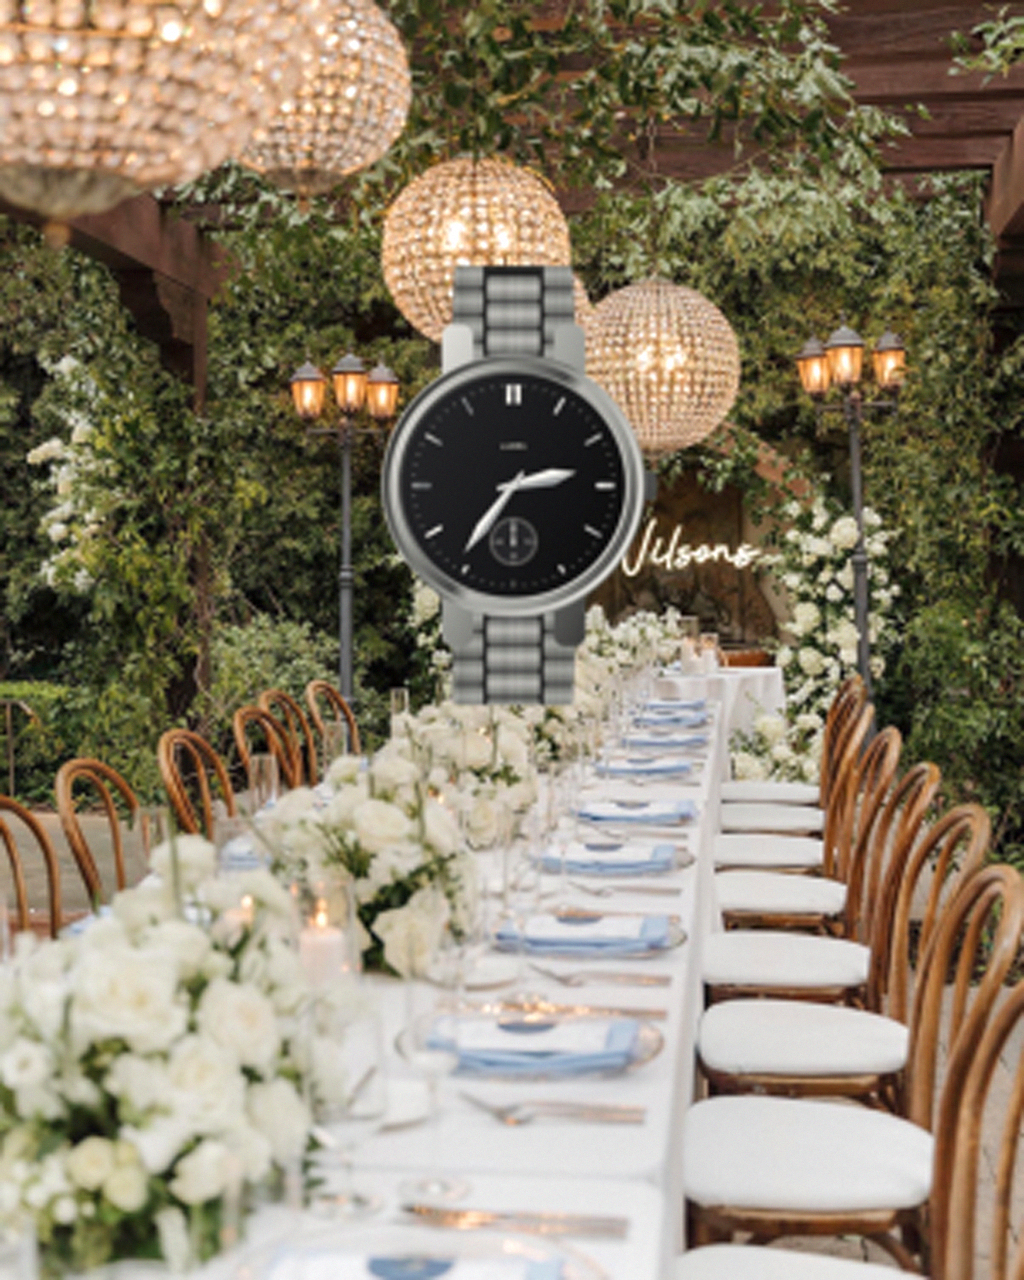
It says 2:36
